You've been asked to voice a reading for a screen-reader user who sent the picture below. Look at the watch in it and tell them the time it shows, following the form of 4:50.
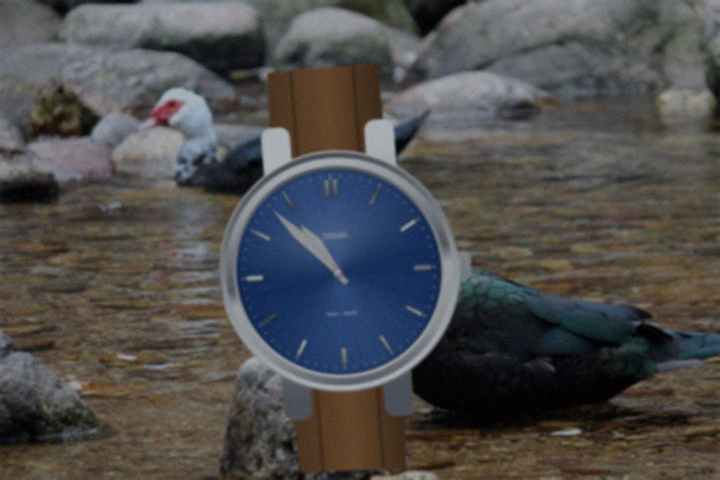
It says 10:53
